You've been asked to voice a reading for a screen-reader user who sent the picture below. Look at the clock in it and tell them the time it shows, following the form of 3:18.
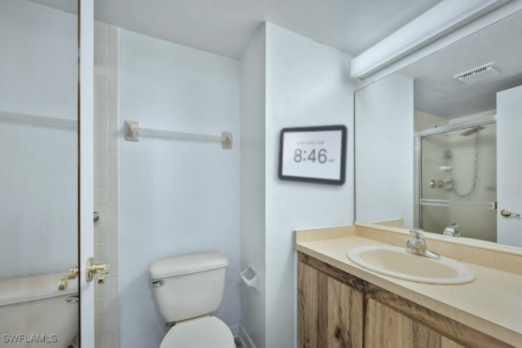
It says 8:46
